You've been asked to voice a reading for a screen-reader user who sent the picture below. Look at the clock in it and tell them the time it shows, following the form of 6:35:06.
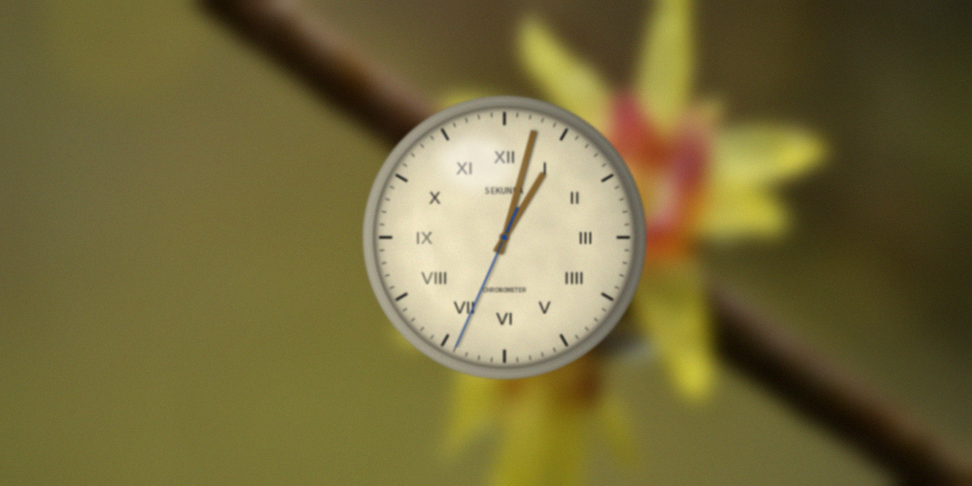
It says 1:02:34
